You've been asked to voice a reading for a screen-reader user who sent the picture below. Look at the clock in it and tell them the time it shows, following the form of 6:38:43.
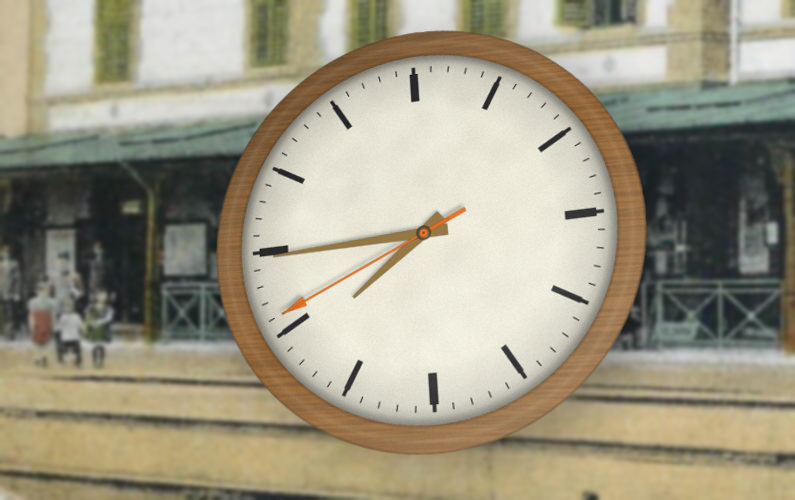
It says 7:44:41
